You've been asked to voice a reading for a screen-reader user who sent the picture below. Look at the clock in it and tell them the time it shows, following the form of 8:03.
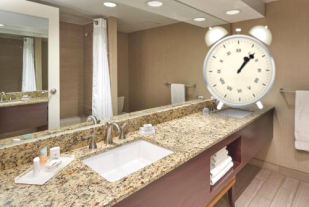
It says 1:07
